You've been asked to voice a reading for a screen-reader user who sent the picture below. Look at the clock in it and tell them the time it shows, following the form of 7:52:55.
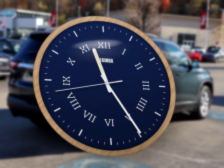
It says 11:24:43
